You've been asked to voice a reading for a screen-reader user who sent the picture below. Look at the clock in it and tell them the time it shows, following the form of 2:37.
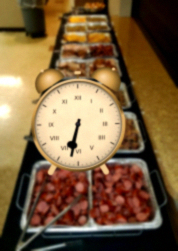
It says 6:32
